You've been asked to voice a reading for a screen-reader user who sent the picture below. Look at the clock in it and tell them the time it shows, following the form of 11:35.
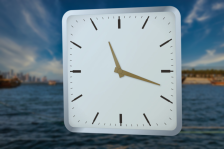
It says 11:18
